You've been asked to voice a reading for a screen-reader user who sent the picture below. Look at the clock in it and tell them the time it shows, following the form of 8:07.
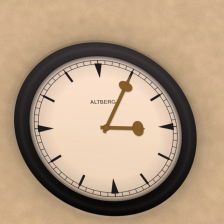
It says 3:05
